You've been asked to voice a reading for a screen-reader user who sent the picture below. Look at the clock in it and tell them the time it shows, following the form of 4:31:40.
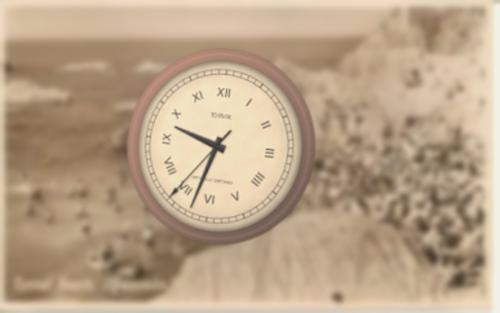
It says 9:32:36
